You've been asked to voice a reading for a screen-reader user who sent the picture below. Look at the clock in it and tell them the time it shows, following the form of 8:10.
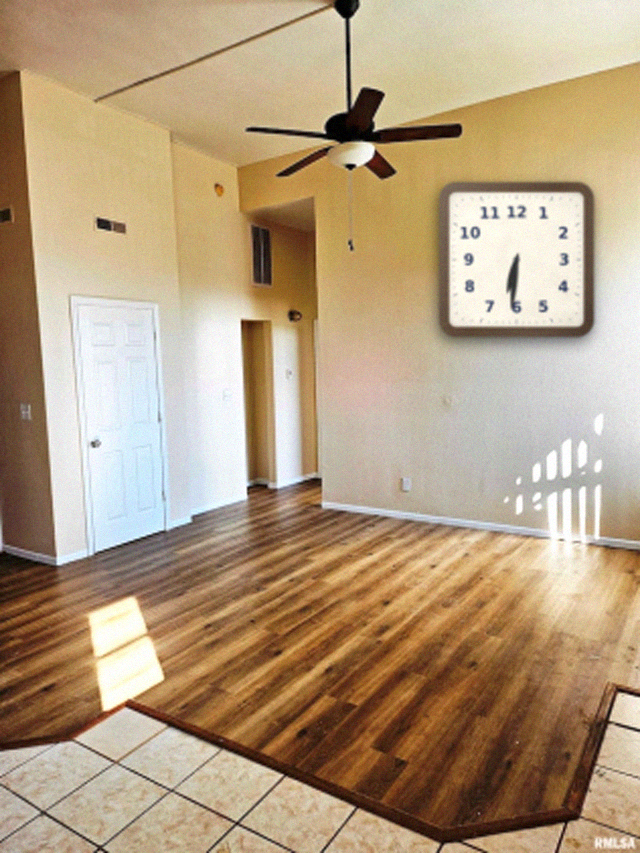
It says 6:31
